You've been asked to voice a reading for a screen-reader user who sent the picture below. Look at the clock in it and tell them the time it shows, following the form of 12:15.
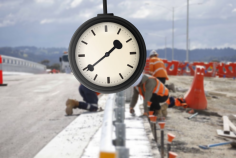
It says 1:39
